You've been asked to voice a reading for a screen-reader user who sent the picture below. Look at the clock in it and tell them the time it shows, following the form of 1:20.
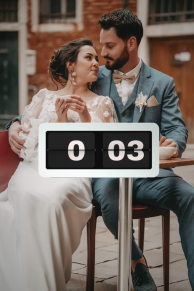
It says 0:03
